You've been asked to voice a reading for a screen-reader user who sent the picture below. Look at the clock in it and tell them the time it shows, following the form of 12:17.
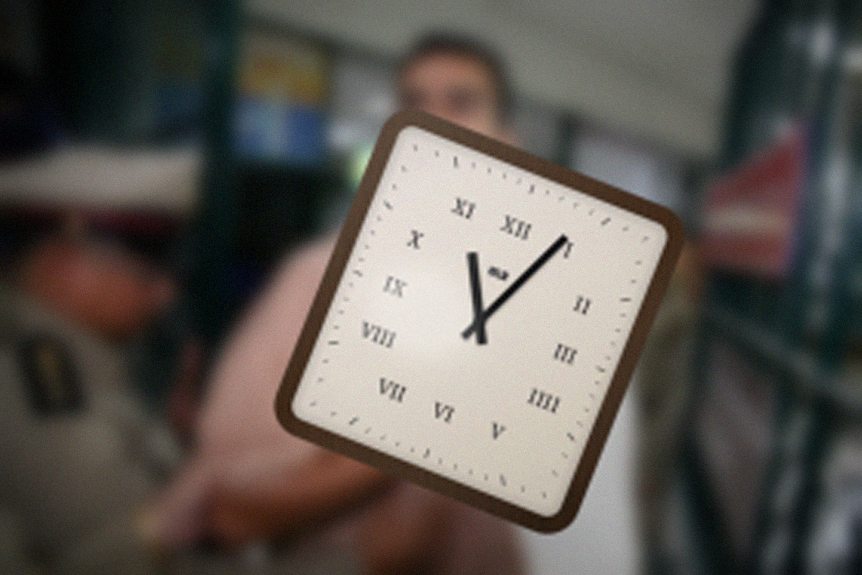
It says 11:04
